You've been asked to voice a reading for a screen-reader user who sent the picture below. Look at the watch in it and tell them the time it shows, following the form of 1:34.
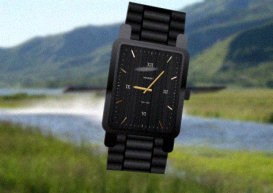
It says 9:06
